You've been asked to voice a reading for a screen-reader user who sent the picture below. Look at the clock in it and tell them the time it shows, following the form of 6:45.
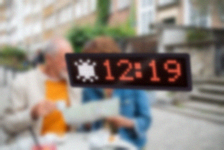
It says 12:19
